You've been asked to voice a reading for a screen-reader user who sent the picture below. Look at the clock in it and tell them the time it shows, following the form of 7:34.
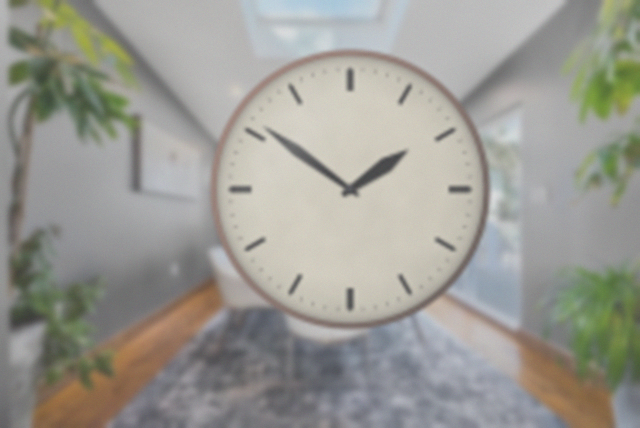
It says 1:51
